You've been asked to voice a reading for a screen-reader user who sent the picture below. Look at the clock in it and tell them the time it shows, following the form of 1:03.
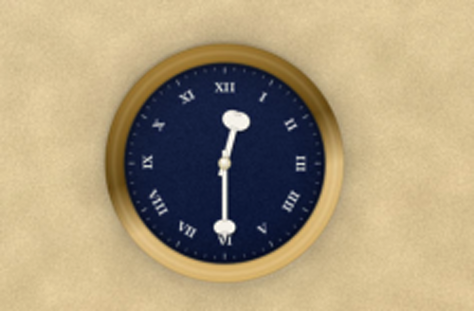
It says 12:30
